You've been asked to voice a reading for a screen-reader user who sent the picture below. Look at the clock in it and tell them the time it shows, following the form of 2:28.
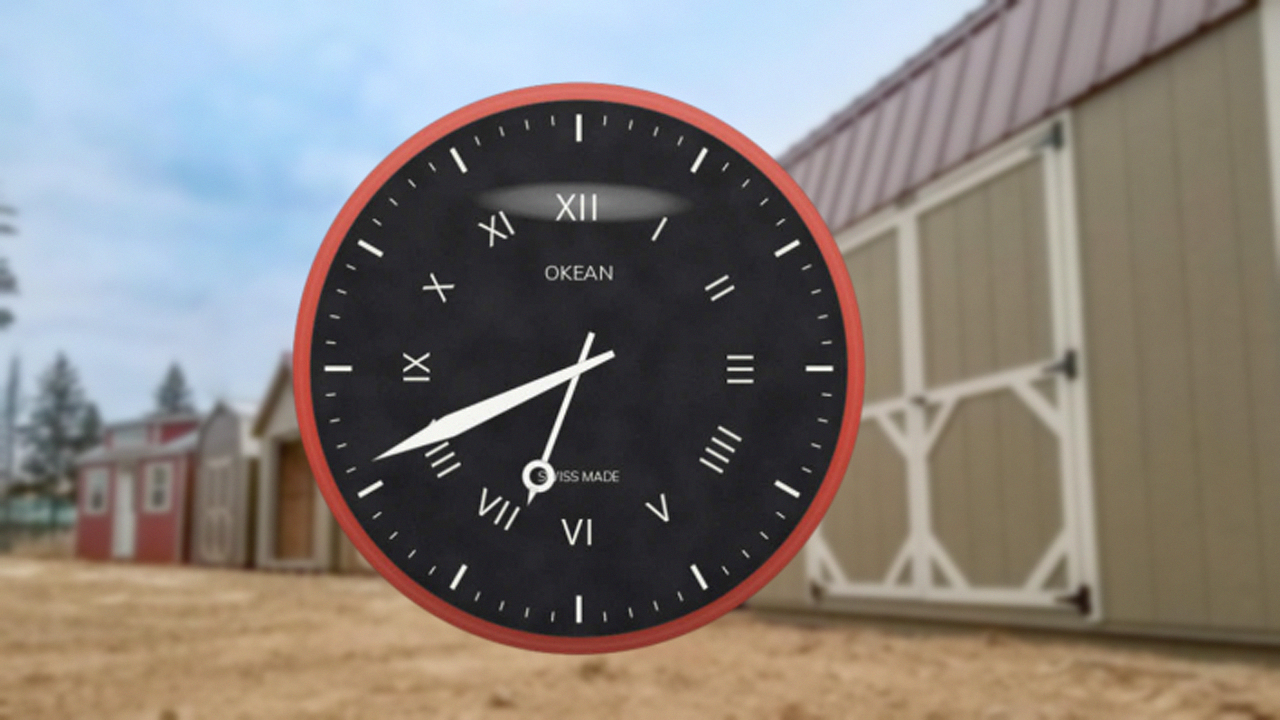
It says 6:41
